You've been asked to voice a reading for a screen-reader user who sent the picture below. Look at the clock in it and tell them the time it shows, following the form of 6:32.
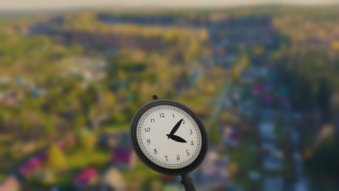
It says 4:09
